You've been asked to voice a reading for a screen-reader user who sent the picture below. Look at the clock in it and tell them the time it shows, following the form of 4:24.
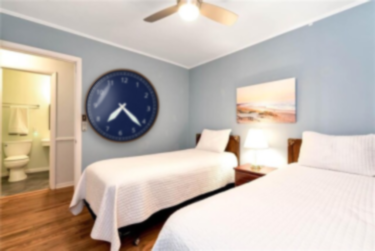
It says 7:22
